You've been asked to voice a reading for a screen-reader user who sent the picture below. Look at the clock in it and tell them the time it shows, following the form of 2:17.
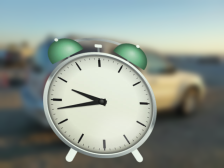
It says 9:43
